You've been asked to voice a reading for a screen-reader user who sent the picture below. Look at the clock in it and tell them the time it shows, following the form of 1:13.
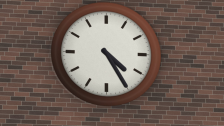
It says 4:25
